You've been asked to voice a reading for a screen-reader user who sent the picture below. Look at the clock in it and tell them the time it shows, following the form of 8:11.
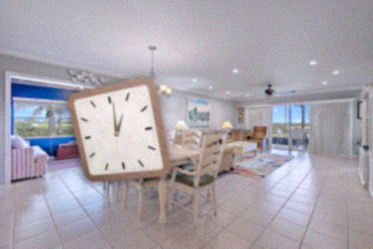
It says 1:01
